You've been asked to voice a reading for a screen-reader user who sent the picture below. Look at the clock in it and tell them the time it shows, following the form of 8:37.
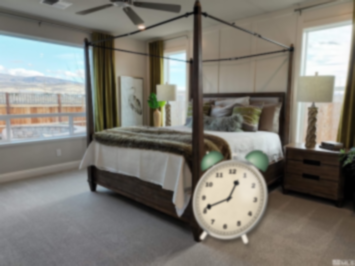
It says 12:41
